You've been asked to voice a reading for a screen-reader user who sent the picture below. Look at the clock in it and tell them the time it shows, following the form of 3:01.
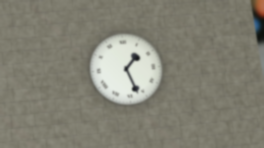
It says 1:27
